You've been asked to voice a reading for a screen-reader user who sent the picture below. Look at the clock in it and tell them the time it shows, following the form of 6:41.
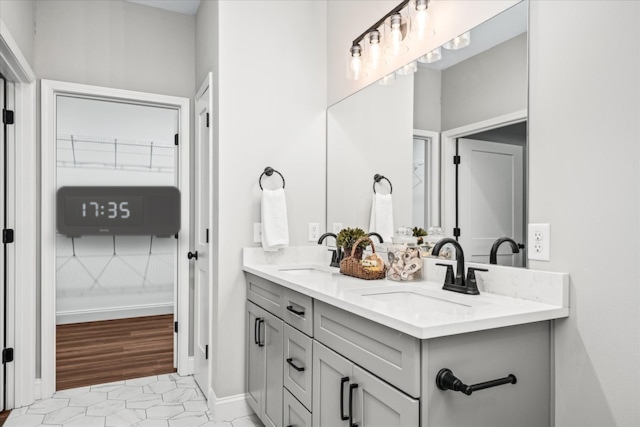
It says 17:35
